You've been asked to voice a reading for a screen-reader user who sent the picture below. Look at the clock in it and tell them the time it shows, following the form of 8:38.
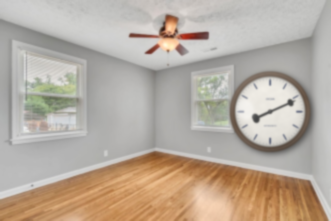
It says 8:11
